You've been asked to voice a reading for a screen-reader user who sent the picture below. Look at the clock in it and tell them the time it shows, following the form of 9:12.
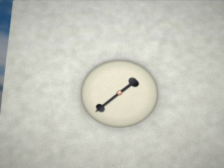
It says 1:38
